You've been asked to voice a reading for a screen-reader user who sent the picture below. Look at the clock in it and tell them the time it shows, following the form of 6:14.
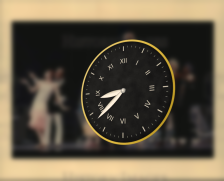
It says 8:38
